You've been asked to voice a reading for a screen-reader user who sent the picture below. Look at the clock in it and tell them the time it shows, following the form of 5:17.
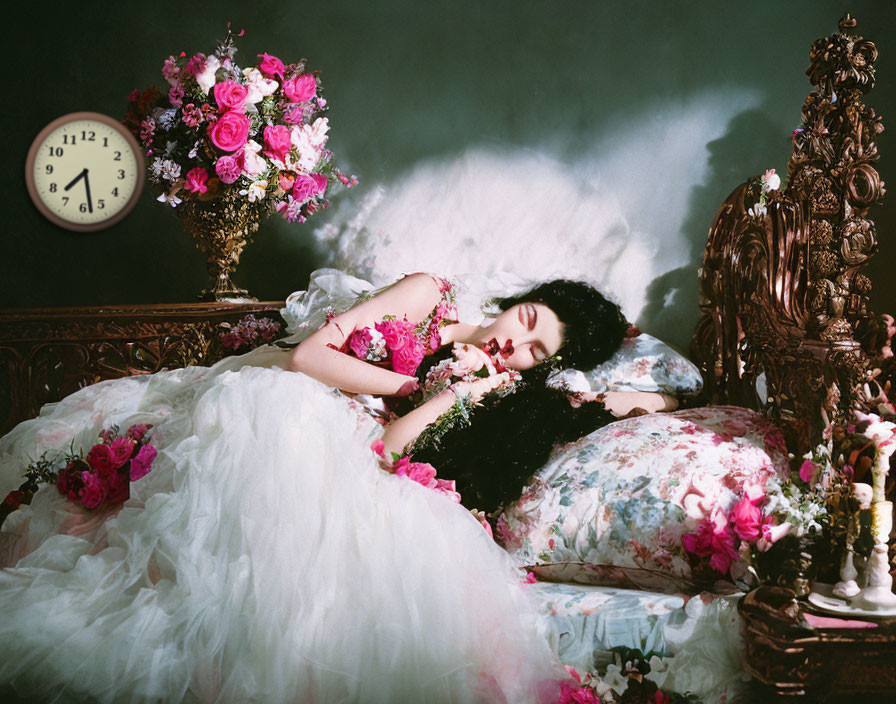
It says 7:28
